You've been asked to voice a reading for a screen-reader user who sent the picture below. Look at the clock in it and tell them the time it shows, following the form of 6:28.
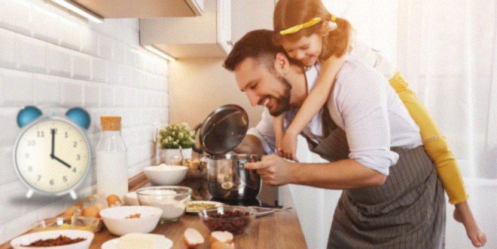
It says 4:00
